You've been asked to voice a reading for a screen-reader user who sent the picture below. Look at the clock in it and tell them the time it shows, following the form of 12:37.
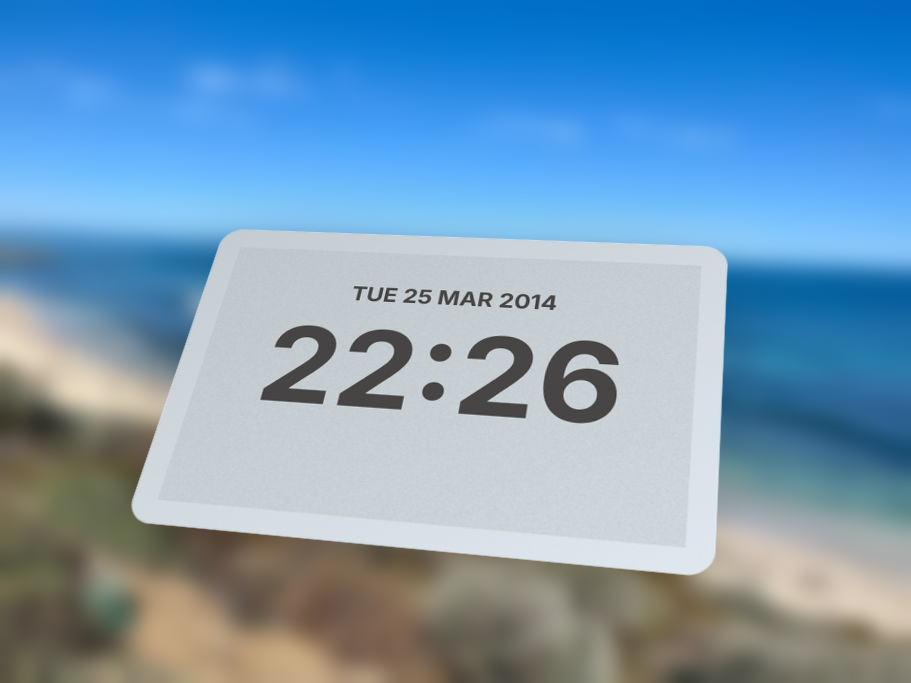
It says 22:26
